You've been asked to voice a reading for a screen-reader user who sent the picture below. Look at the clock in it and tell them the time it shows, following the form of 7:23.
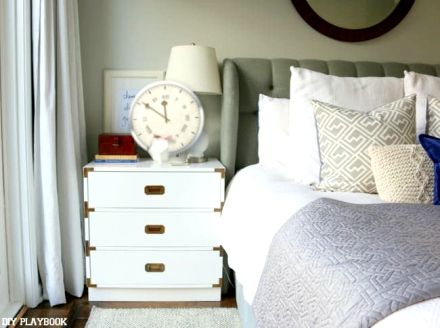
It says 11:51
